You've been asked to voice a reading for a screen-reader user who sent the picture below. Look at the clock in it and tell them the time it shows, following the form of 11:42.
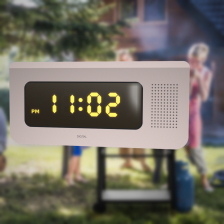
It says 11:02
